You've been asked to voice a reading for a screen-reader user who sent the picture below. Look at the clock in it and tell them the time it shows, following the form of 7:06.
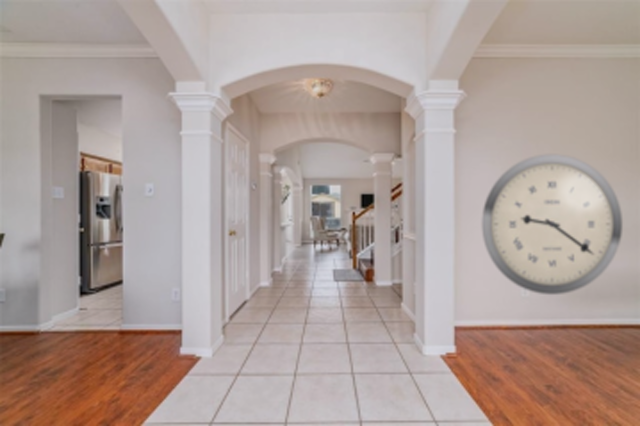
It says 9:21
